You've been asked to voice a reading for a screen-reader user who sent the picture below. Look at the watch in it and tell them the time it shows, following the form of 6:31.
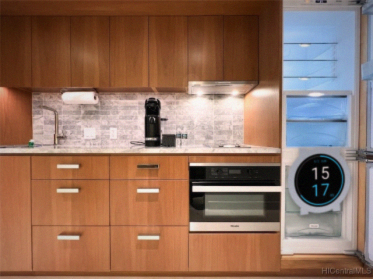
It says 15:17
